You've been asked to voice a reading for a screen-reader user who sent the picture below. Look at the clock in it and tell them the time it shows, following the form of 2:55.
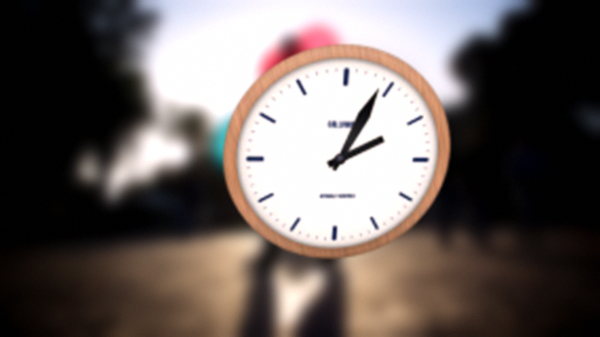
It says 2:04
